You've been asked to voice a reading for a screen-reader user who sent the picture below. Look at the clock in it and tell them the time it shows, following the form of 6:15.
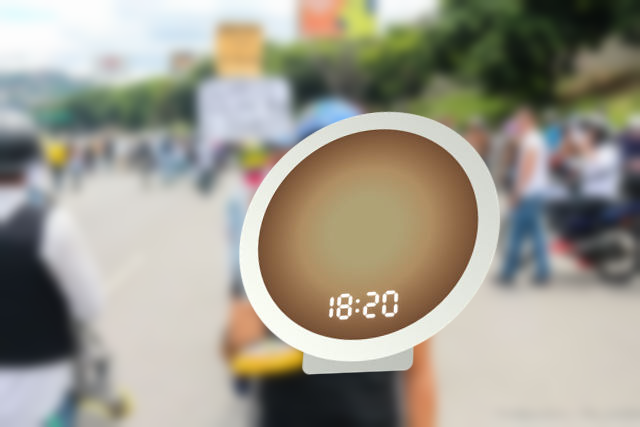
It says 18:20
